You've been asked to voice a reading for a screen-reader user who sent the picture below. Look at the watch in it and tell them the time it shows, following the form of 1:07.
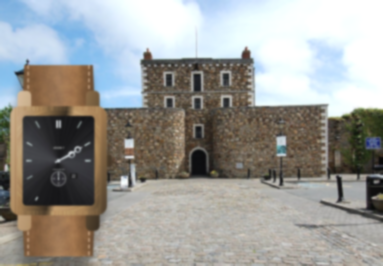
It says 2:10
